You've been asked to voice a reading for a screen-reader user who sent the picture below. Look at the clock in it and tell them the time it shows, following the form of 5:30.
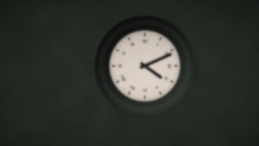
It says 4:11
